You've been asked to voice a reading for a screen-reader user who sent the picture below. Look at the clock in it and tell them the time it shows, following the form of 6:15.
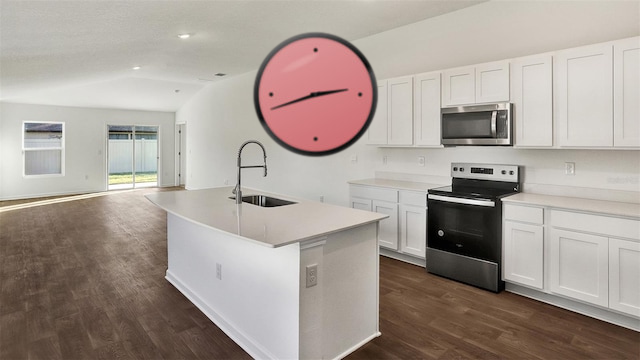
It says 2:42
